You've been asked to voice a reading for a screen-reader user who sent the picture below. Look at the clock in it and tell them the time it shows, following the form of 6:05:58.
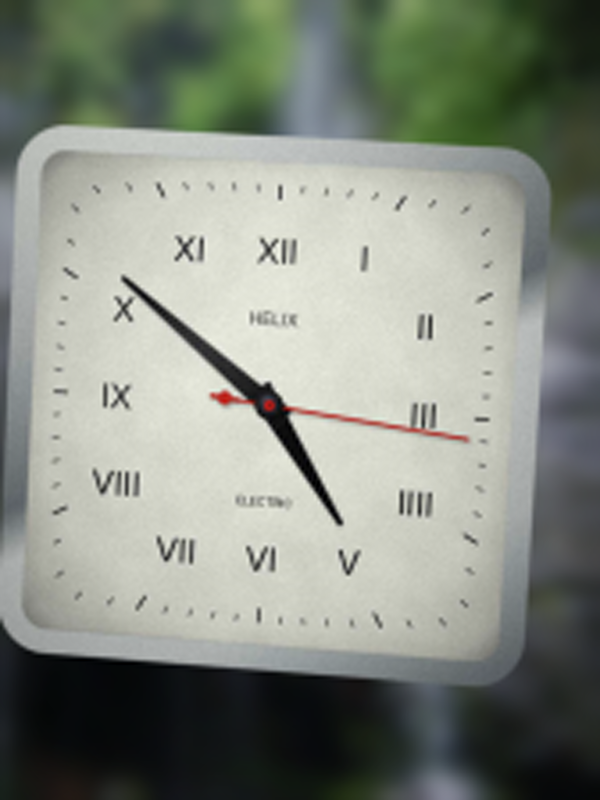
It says 4:51:16
